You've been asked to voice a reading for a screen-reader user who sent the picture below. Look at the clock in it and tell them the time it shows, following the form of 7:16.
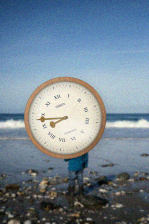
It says 8:48
